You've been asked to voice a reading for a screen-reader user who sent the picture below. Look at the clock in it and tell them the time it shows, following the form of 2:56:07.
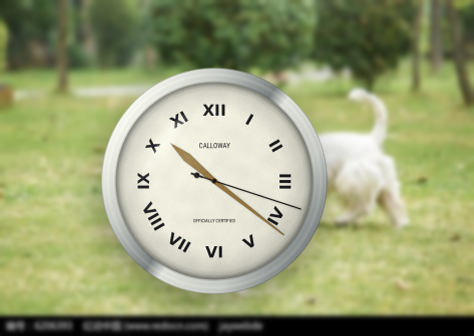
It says 10:21:18
